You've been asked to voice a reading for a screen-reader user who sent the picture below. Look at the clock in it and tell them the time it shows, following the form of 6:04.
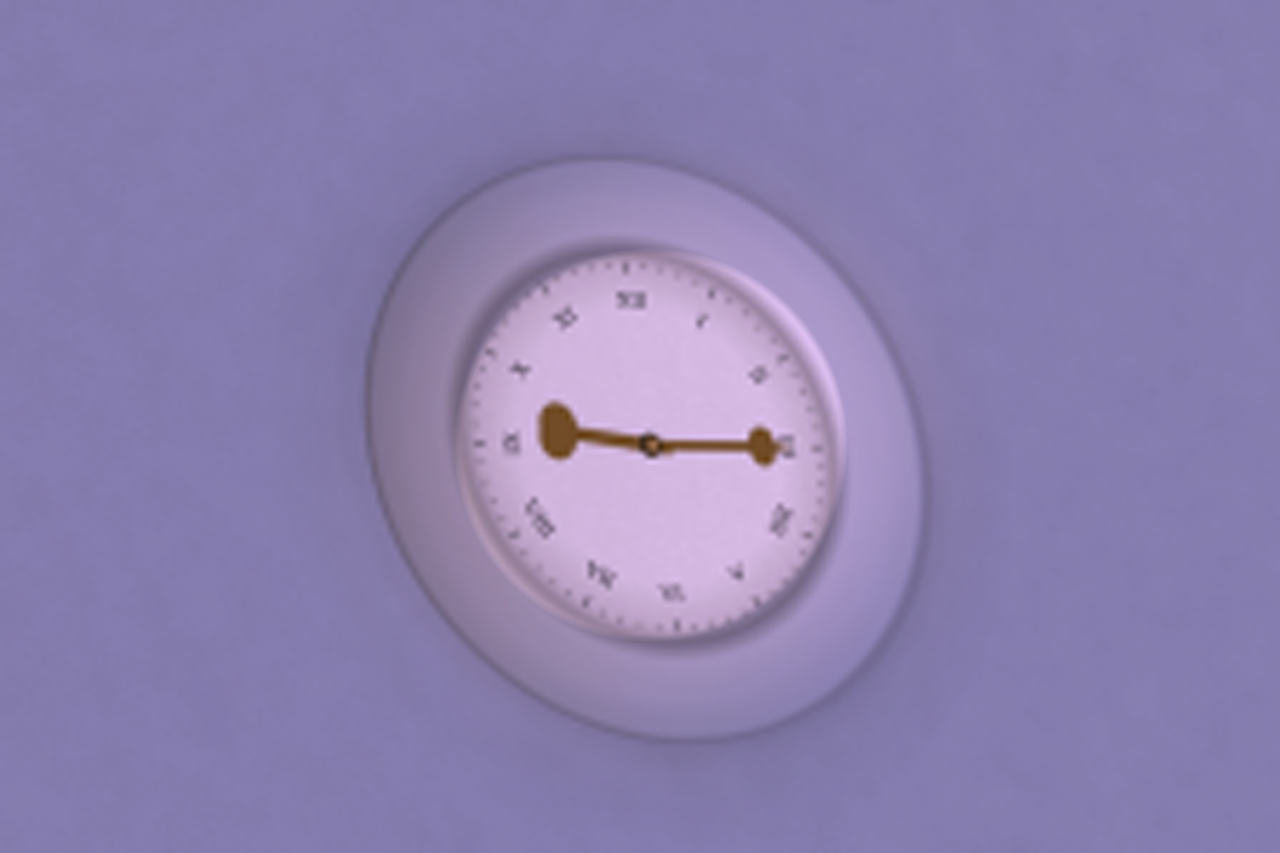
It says 9:15
